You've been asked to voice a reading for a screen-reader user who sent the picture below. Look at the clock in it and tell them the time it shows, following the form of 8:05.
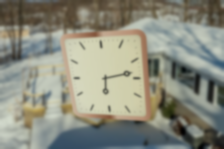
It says 6:13
